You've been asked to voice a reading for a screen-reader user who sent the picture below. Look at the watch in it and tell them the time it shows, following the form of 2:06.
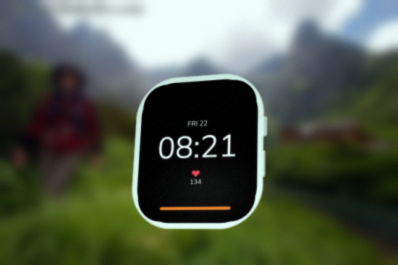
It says 8:21
